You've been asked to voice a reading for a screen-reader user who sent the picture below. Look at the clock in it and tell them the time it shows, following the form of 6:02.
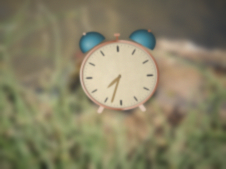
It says 7:33
